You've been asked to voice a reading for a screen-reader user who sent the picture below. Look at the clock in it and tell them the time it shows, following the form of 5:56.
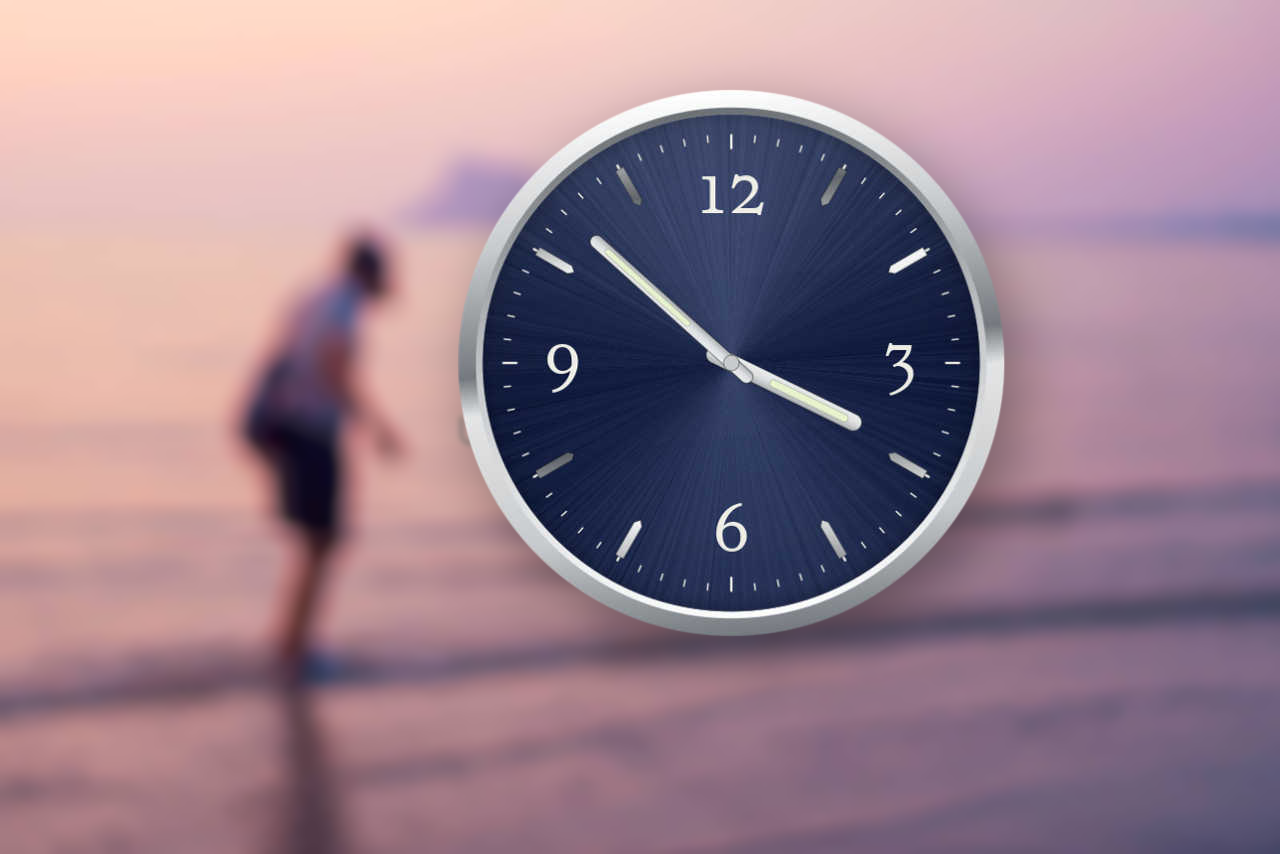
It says 3:52
